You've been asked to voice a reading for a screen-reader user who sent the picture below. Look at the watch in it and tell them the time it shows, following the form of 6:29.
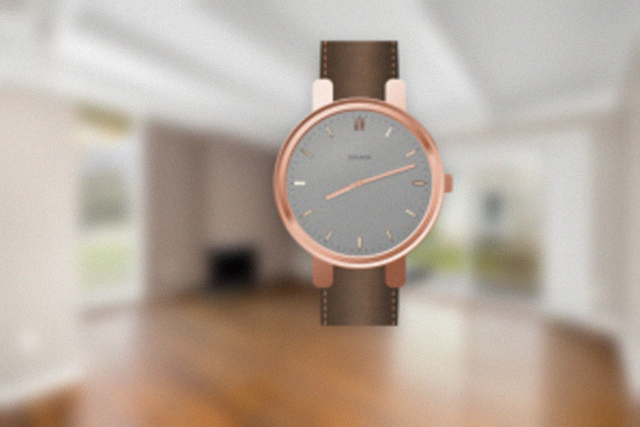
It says 8:12
